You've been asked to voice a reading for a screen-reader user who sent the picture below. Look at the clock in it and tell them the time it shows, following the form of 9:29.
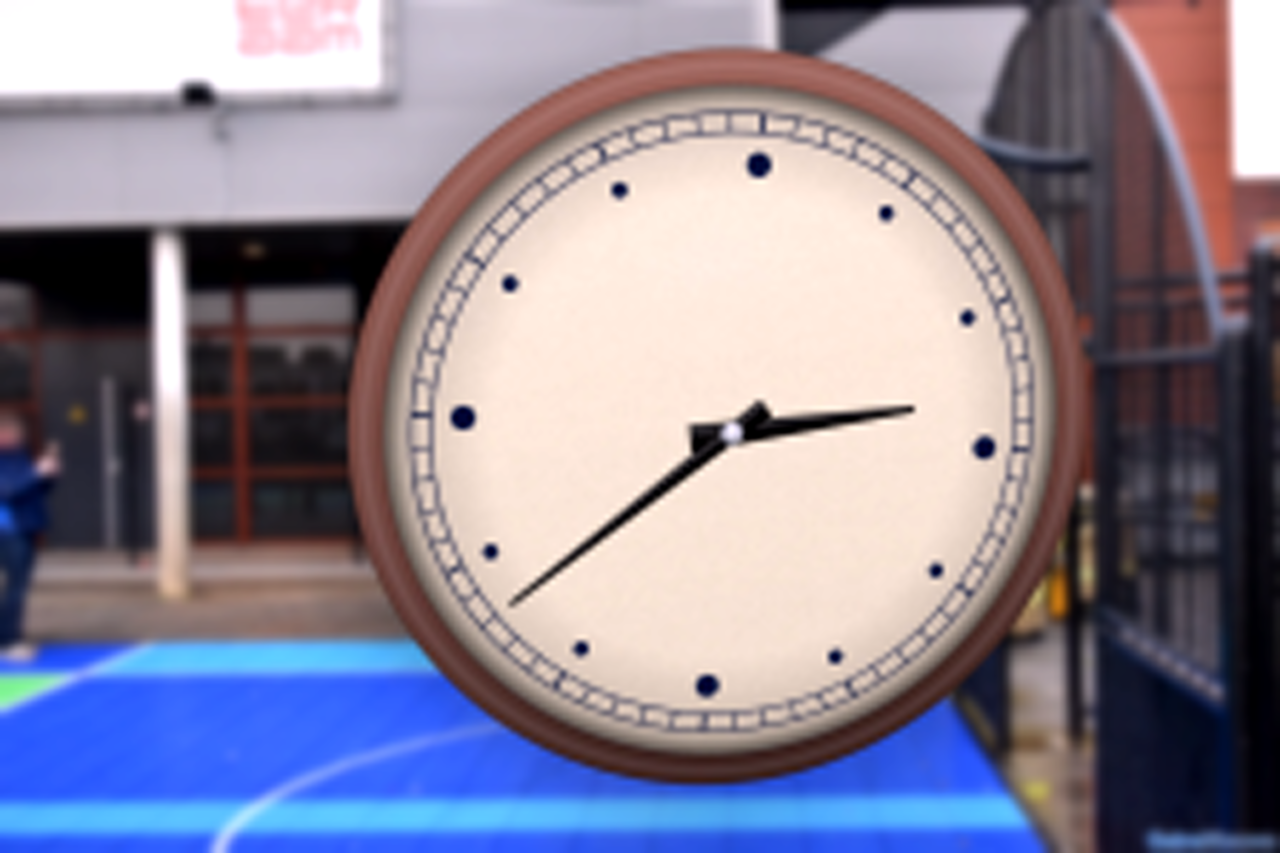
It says 2:38
